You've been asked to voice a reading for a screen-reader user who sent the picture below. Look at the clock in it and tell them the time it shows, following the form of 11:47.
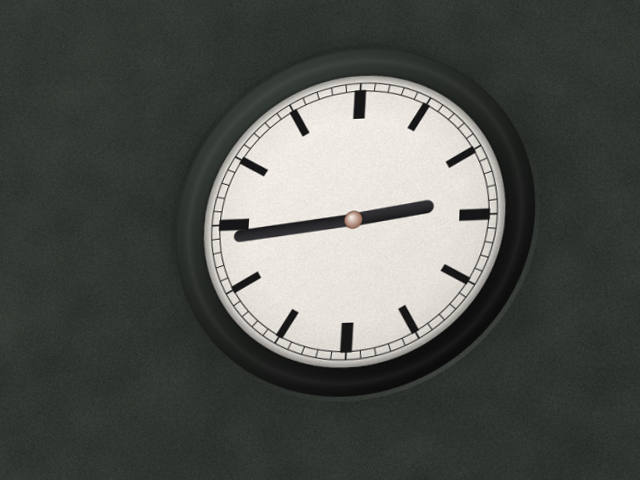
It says 2:44
